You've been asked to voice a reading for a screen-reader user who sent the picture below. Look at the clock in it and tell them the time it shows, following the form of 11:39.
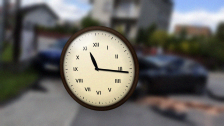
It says 11:16
